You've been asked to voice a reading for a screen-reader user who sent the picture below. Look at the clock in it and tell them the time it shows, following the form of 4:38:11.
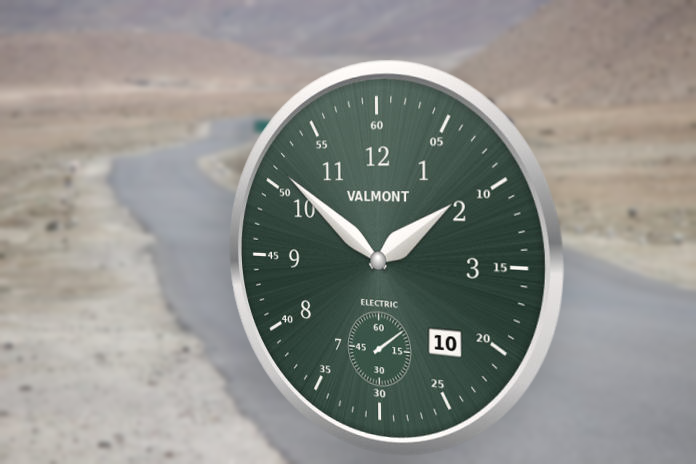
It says 1:51:09
